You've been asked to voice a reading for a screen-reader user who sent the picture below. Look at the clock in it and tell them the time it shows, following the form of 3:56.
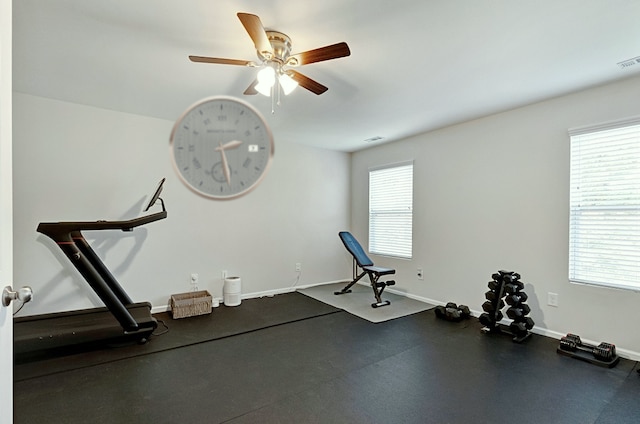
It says 2:28
